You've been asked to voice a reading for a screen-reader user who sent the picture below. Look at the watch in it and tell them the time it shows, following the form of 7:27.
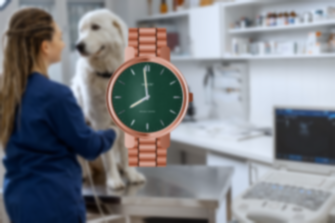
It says 7:59
